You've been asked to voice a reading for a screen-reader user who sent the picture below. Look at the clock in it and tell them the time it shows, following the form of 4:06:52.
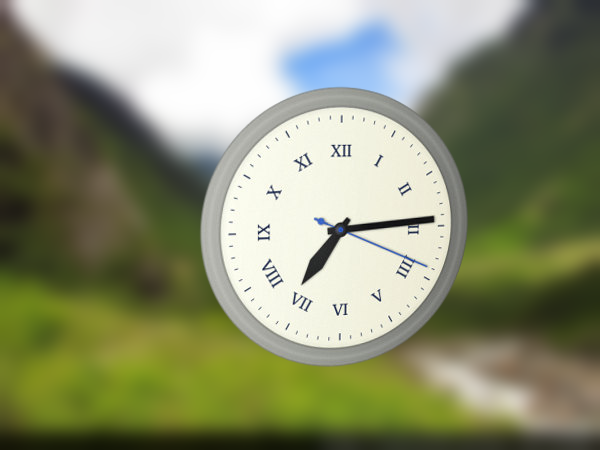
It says 7:14:19
